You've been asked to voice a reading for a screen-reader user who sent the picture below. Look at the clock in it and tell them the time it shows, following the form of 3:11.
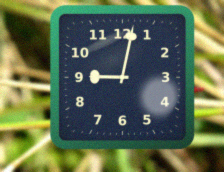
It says 9:02
